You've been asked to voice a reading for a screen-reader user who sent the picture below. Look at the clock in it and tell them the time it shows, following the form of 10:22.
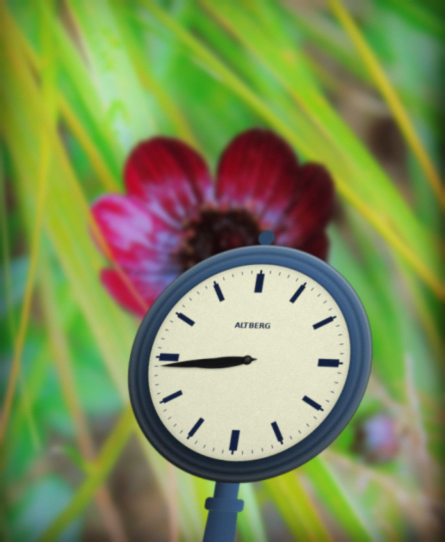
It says 8:44
